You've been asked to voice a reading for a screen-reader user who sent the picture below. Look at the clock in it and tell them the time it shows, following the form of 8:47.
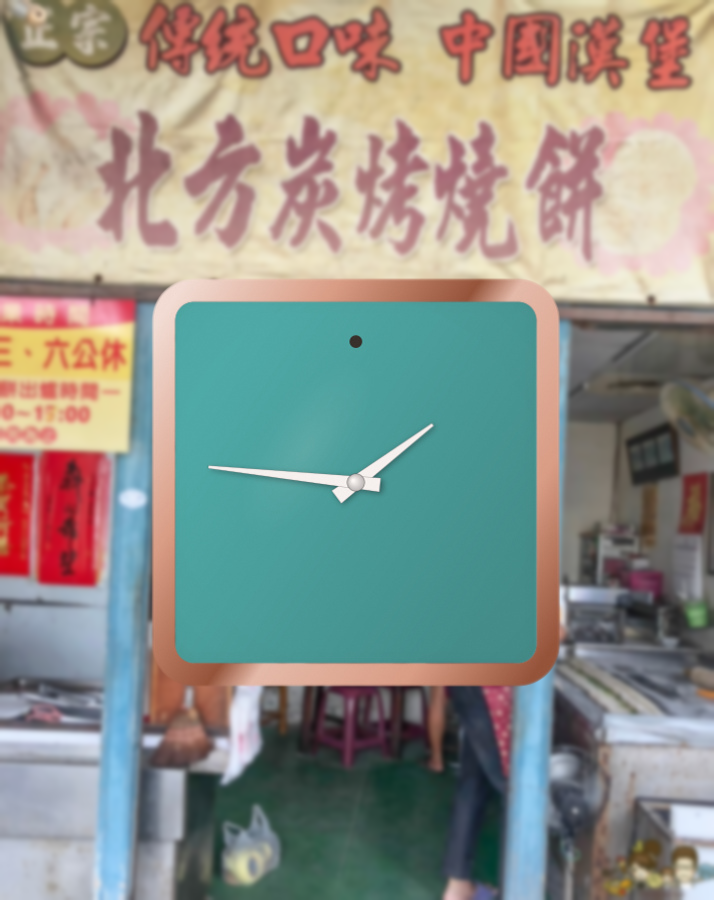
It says 1:46
